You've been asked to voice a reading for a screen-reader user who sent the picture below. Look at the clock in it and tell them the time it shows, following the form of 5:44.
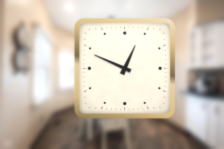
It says 12:49
